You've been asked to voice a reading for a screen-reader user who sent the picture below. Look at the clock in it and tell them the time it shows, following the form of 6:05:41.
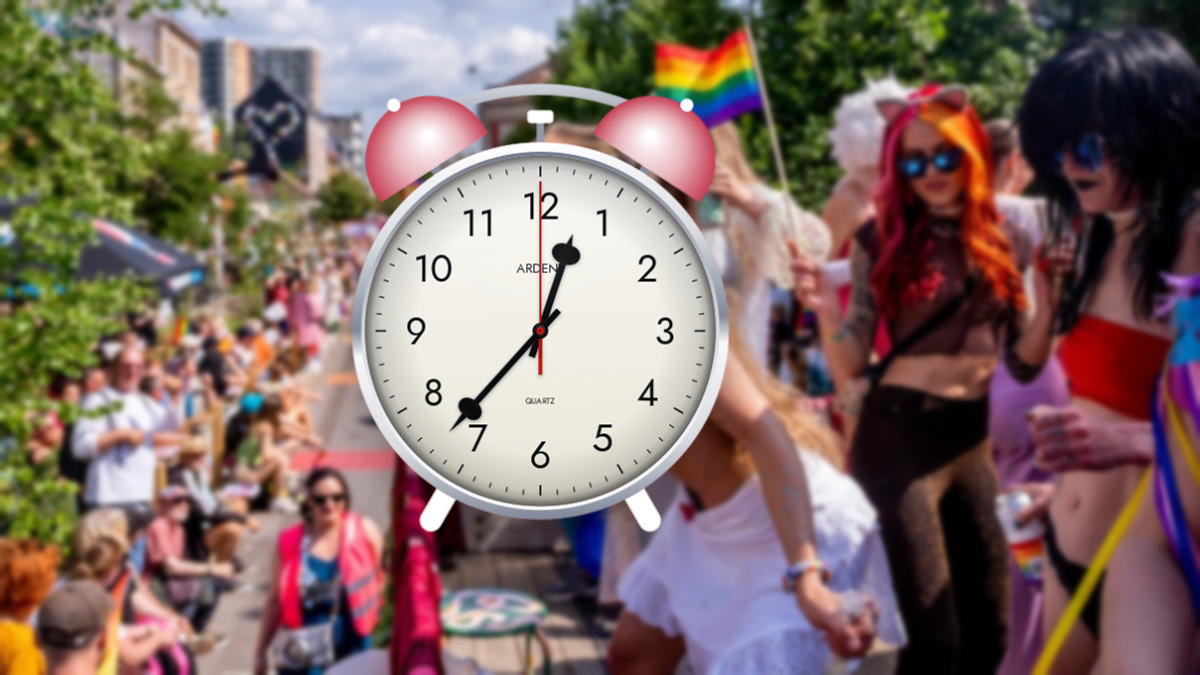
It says 12:37:00
